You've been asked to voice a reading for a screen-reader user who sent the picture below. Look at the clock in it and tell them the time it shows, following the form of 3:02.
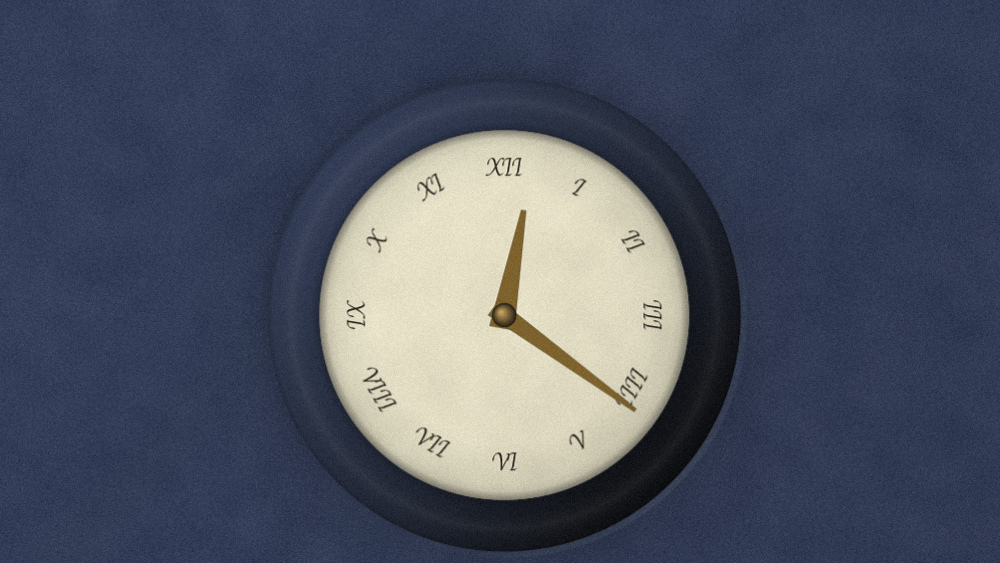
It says 12:21
